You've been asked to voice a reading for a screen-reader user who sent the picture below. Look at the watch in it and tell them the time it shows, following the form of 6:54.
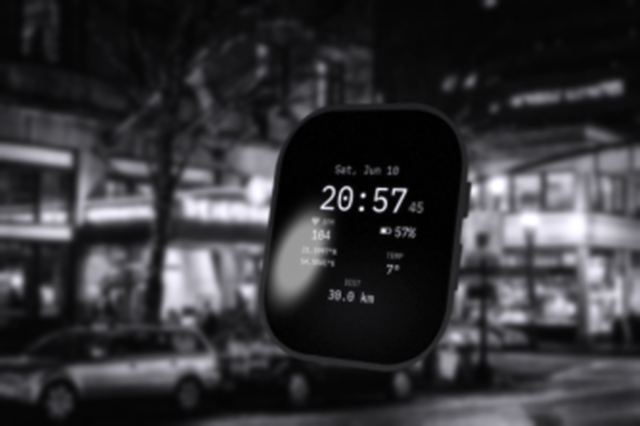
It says 20:57
